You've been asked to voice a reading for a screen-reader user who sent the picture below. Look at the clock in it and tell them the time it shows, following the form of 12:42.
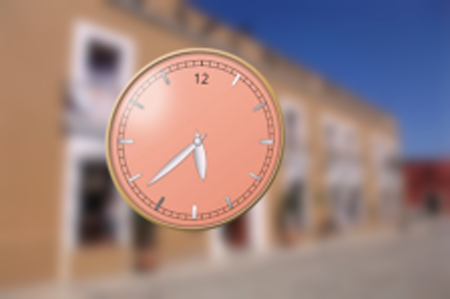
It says 5:38
